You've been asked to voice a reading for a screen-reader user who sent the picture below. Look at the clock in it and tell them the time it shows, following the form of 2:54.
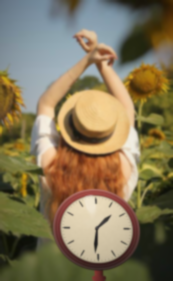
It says 1:31
